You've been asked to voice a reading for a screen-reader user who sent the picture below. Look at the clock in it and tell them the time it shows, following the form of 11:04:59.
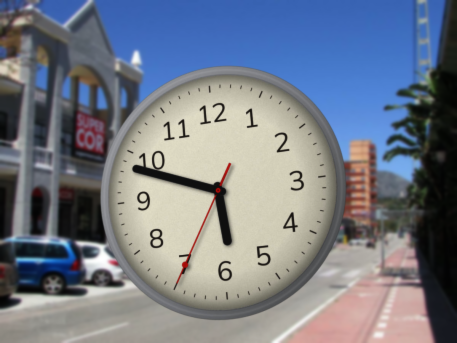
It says 5:48:35
